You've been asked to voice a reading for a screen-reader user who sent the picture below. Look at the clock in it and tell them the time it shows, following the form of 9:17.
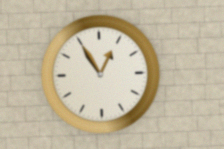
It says 12:55
